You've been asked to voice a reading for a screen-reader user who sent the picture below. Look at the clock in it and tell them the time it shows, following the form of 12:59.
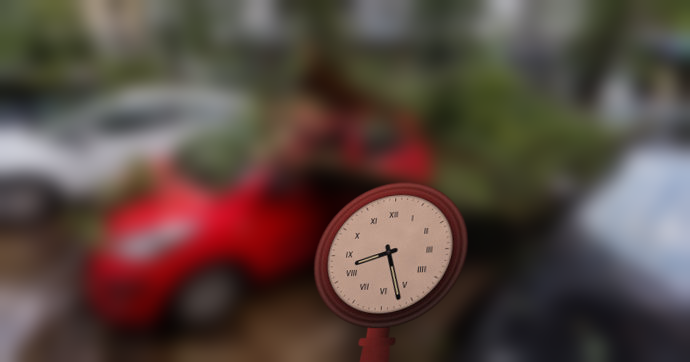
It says 8:27
